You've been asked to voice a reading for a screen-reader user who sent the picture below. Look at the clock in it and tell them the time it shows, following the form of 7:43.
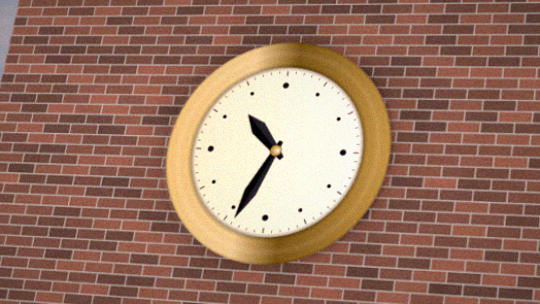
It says 10:34
